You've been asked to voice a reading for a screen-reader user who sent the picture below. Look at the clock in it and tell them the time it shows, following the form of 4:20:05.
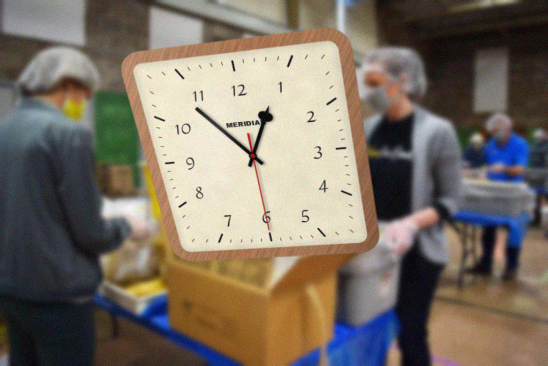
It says 12:53:30
